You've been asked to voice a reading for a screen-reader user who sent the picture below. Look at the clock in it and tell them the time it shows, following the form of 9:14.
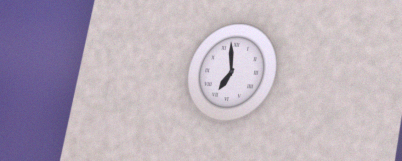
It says 6:58
